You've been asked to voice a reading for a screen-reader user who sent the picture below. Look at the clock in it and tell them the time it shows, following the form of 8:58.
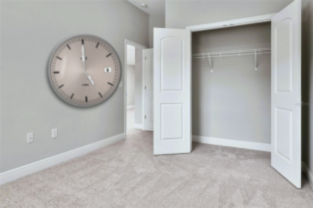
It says 5:00
